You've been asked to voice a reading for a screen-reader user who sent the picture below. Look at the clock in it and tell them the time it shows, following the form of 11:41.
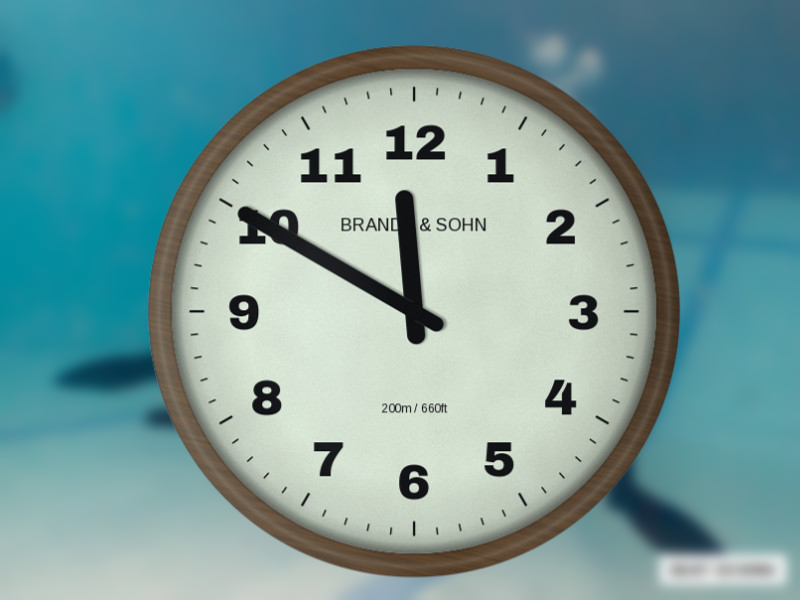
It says 11:50
